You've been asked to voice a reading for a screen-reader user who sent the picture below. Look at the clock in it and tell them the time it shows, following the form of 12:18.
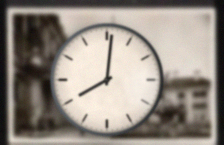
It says 8:01
